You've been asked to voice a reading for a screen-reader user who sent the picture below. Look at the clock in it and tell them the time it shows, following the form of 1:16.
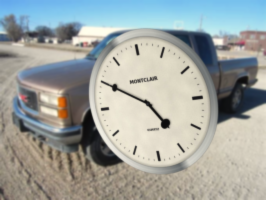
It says 4:50
